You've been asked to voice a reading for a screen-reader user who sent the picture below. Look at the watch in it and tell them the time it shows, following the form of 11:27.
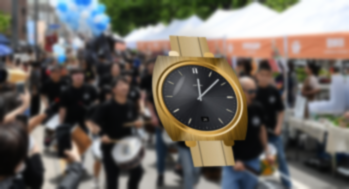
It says 12:08
